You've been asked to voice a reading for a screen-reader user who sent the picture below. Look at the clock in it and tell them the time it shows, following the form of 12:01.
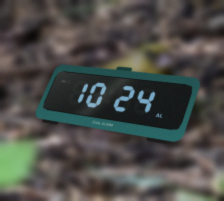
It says 10:24
